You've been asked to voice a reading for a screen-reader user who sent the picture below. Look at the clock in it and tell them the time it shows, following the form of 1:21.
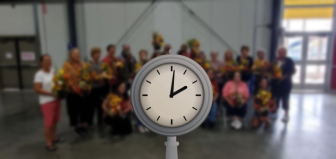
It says 2:01
